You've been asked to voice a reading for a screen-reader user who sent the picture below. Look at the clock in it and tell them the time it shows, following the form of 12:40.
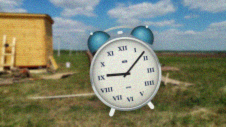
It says 9:08
